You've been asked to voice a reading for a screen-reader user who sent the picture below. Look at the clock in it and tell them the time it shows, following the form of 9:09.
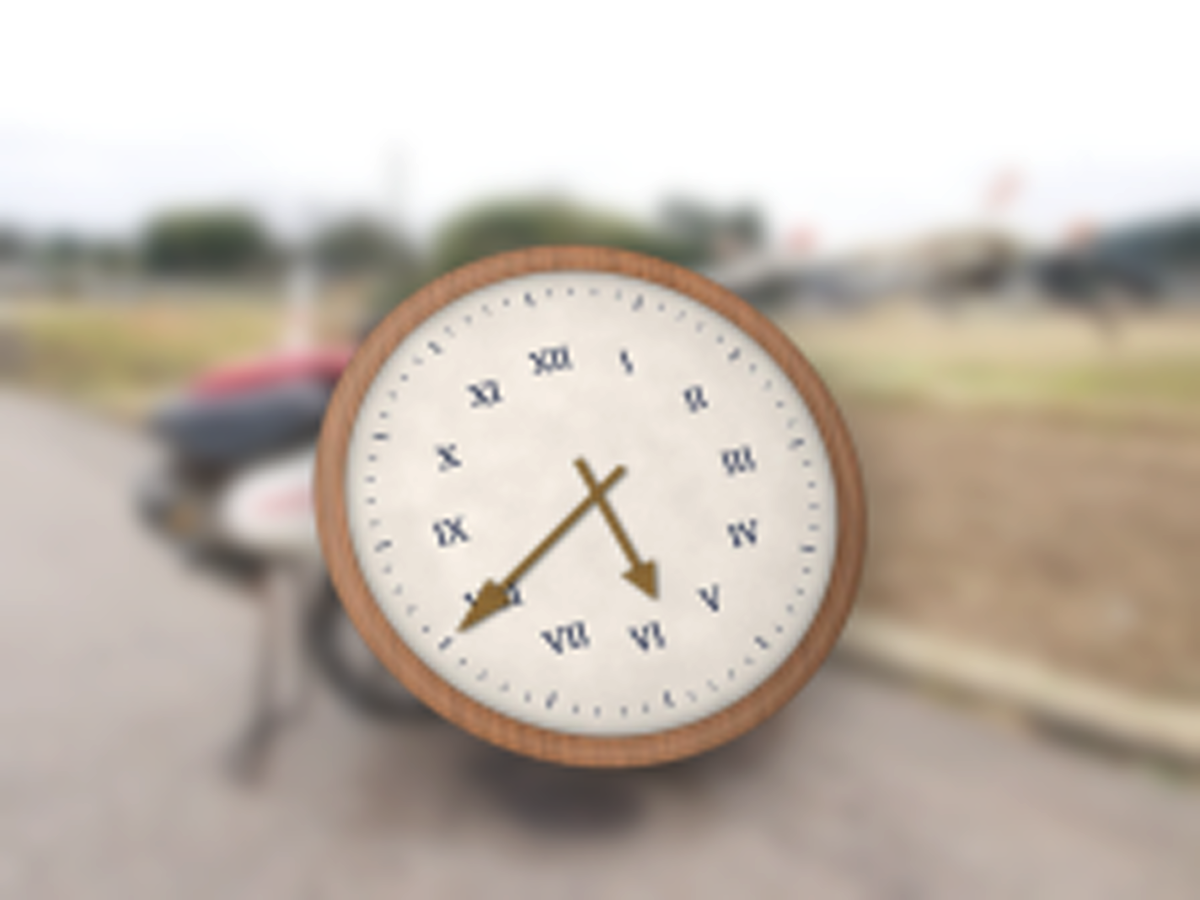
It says 5:40
